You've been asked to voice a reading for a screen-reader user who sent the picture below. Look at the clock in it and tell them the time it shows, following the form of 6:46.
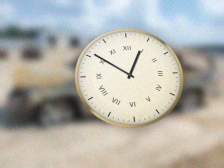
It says 12:51
